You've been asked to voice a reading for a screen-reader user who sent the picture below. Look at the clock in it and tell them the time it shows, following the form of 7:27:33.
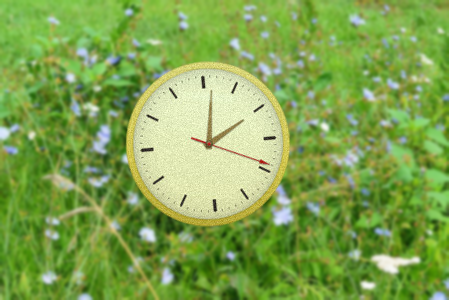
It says 2:01:19
